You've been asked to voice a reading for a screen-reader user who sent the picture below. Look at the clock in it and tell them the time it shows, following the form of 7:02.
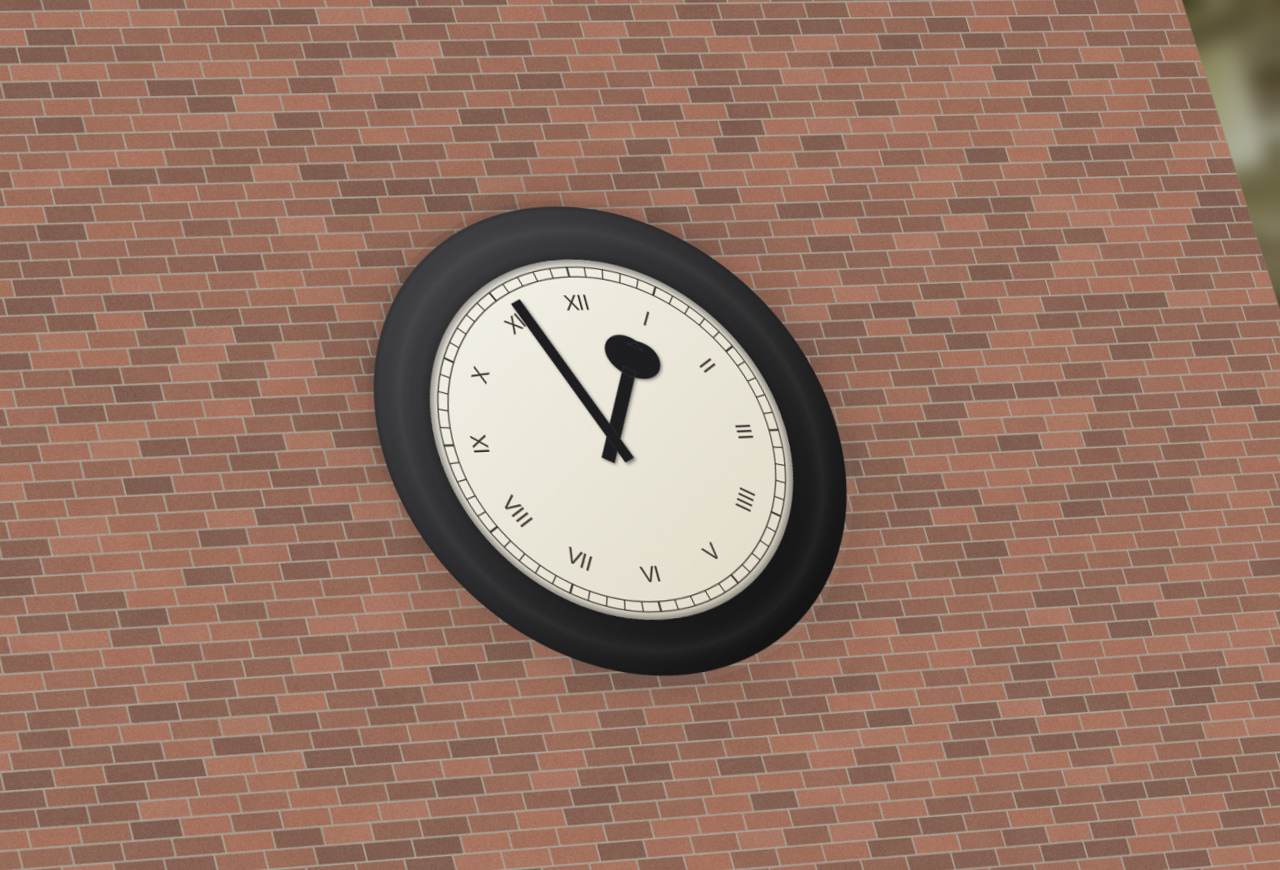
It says 12:56
